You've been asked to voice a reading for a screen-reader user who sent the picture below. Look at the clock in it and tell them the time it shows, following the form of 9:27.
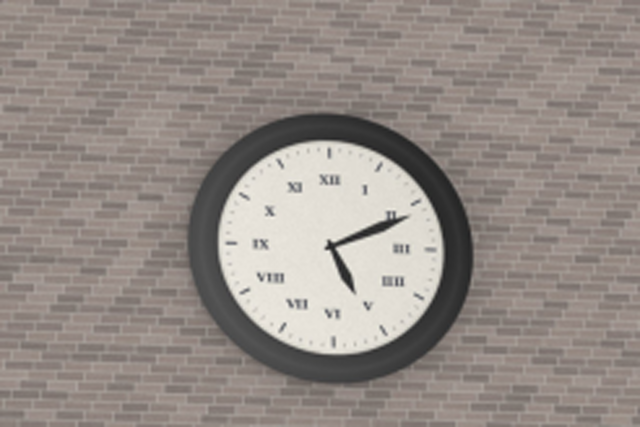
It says 5:11
